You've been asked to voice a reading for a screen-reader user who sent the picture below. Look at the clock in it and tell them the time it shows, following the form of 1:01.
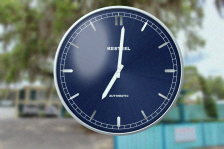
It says 7:01
